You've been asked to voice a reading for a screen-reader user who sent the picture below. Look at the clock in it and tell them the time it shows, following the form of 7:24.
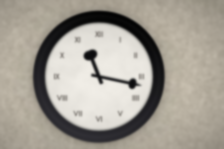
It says 11:17
